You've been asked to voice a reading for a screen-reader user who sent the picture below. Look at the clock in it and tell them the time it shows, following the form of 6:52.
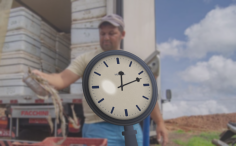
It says 12:12
